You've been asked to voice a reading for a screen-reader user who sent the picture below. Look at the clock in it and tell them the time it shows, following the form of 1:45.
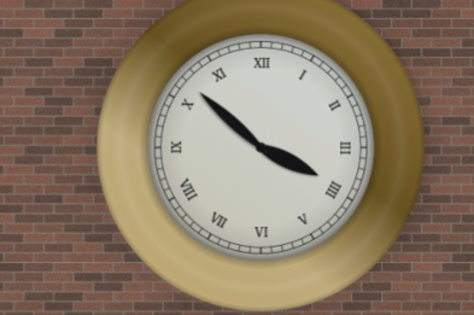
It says 3:52
